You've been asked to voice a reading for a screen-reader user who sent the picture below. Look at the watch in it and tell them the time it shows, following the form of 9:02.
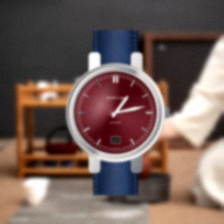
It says 1:13
